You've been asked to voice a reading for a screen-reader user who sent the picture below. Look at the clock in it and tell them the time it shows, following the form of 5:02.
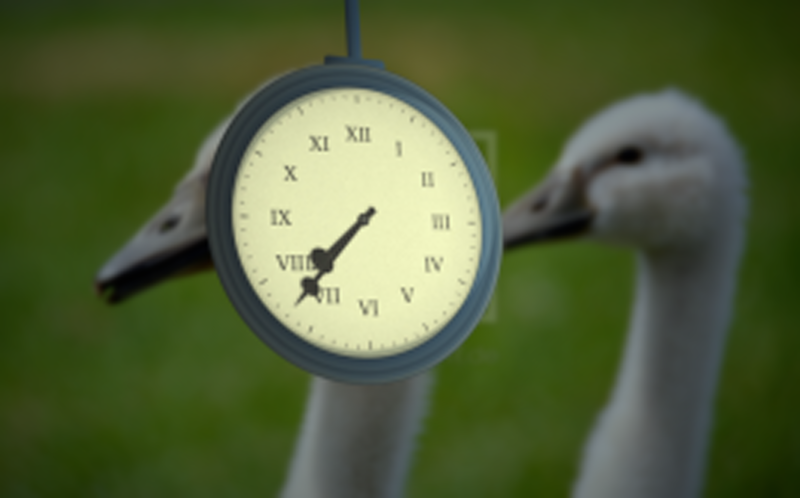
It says 7:37
